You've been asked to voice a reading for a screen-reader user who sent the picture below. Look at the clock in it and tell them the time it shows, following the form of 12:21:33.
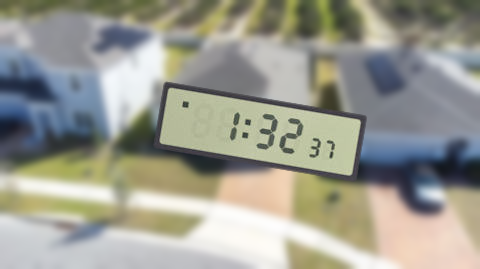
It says 1:32:37
